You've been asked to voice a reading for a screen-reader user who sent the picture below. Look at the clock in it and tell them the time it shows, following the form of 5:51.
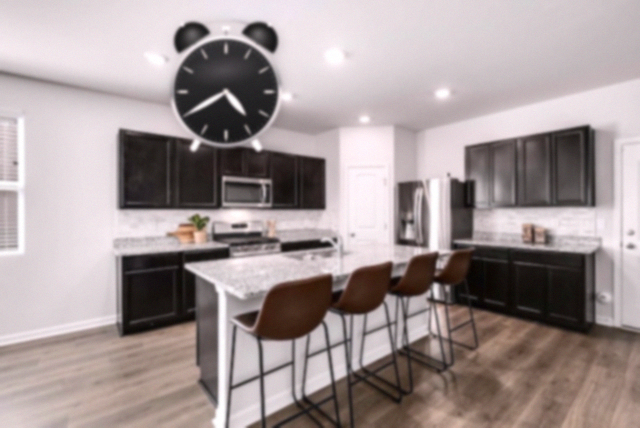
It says 4:40
